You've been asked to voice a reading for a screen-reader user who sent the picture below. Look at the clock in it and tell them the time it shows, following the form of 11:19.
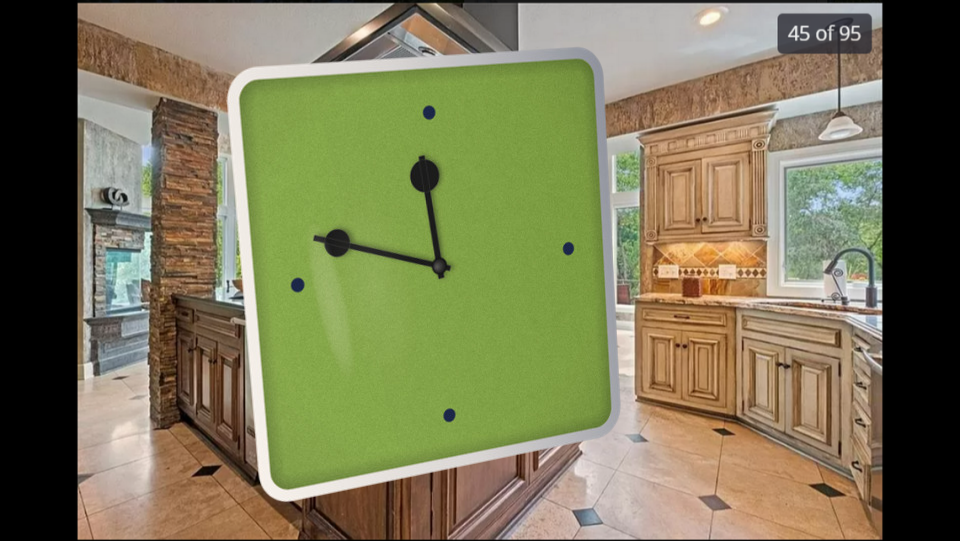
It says 11:48
